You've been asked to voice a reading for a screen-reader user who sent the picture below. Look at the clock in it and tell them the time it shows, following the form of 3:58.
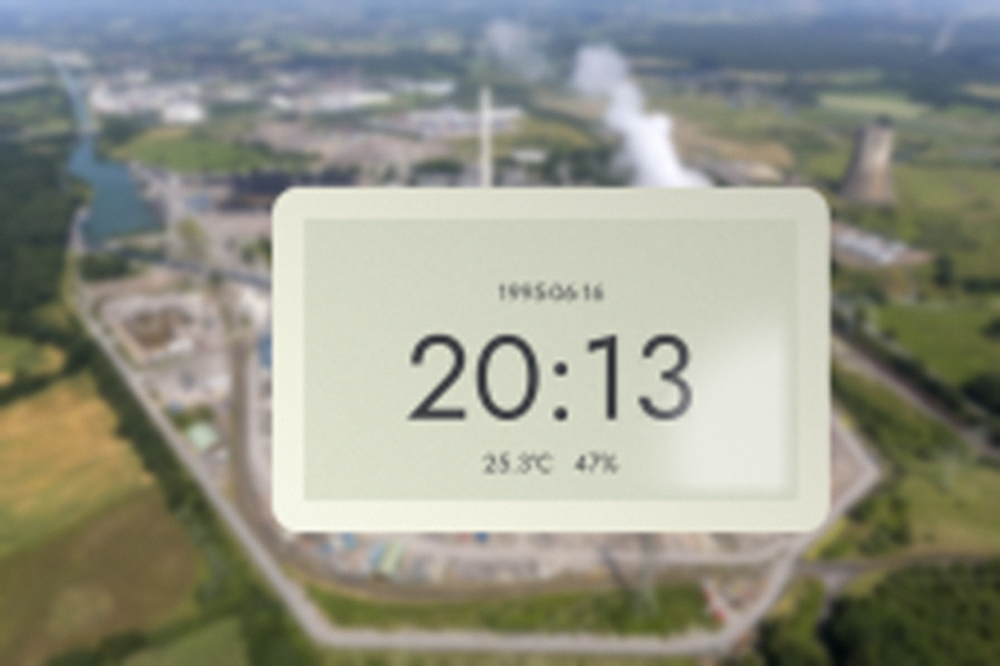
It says 20:13
